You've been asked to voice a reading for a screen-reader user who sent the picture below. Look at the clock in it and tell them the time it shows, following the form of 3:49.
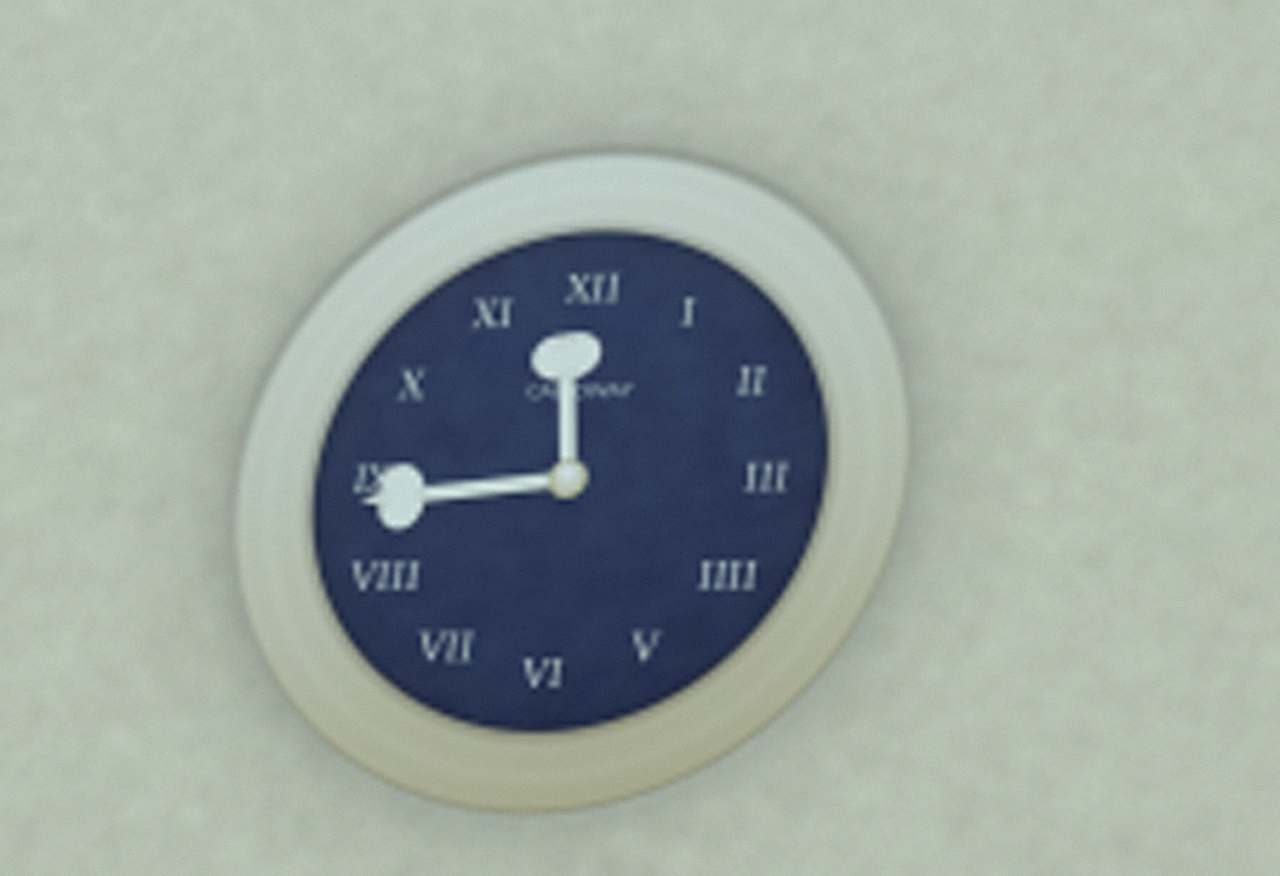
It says 11:44
